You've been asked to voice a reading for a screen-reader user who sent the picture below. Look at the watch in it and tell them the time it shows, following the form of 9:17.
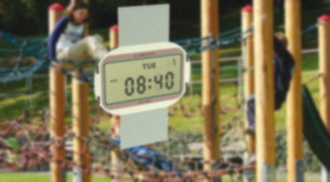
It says 8:40
